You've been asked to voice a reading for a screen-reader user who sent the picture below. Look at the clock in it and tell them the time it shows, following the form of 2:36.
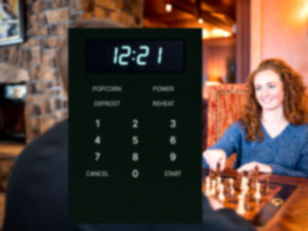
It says 12:21
